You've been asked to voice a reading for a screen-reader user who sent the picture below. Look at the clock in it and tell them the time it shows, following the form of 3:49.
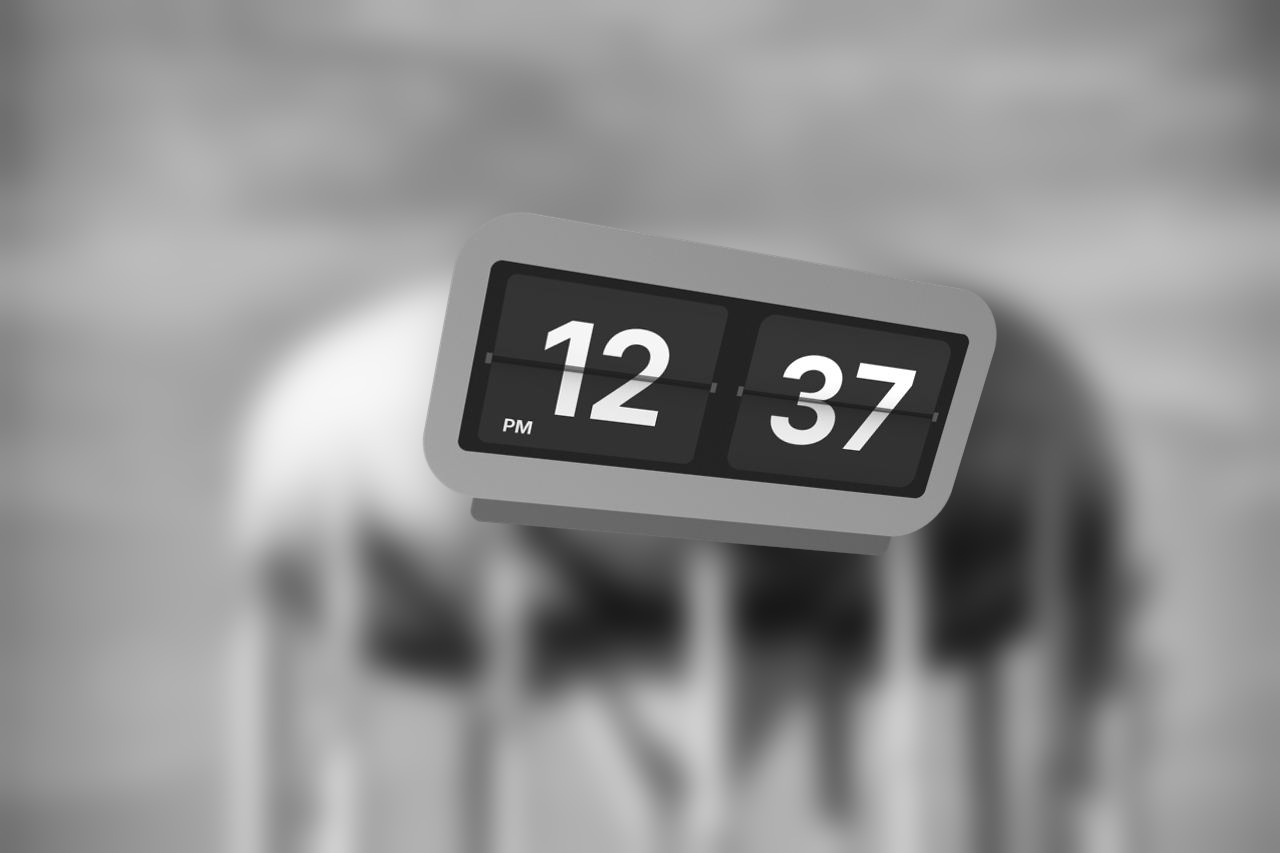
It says 12:37
